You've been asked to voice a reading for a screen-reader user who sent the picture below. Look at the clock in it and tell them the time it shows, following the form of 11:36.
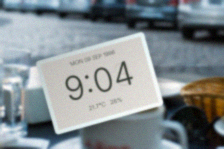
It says 9:04
